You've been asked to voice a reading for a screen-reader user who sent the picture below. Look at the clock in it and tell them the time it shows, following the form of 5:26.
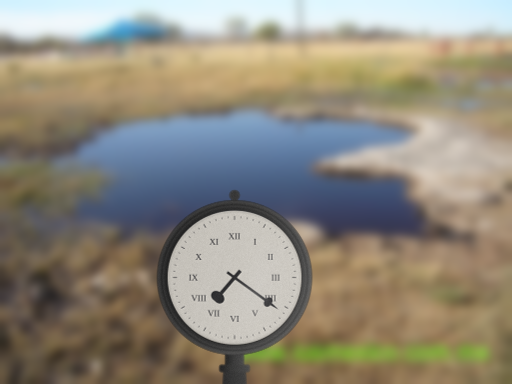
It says 7:21
